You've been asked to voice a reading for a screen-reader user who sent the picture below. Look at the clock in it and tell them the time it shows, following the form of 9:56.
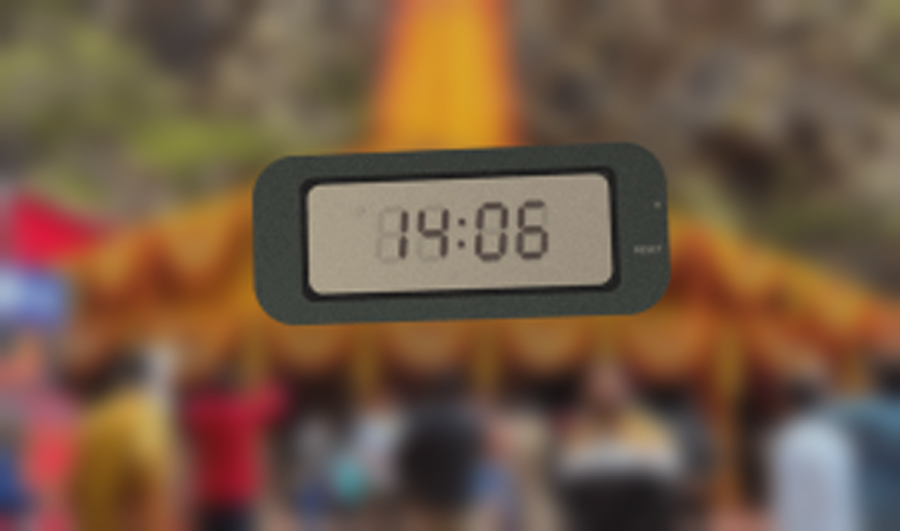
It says 14:06
